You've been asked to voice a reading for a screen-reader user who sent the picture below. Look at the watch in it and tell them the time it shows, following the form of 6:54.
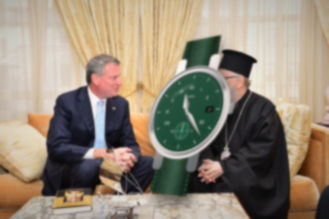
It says 11:23
